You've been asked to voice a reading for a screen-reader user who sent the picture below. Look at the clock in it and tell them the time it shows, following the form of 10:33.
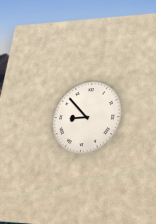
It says 8:52
